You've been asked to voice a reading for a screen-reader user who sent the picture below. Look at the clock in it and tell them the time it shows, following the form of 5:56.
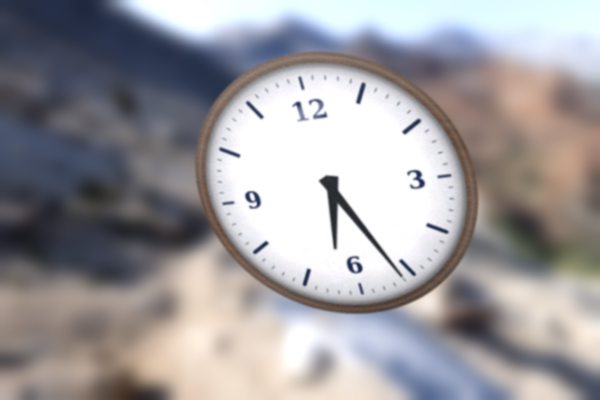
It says 6:26
